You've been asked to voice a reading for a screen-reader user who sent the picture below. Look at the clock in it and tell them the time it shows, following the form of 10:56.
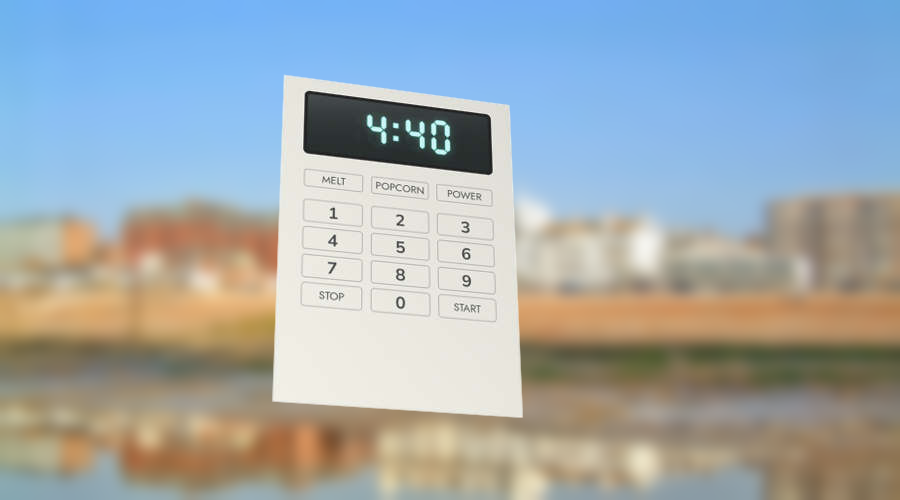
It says 4:40
